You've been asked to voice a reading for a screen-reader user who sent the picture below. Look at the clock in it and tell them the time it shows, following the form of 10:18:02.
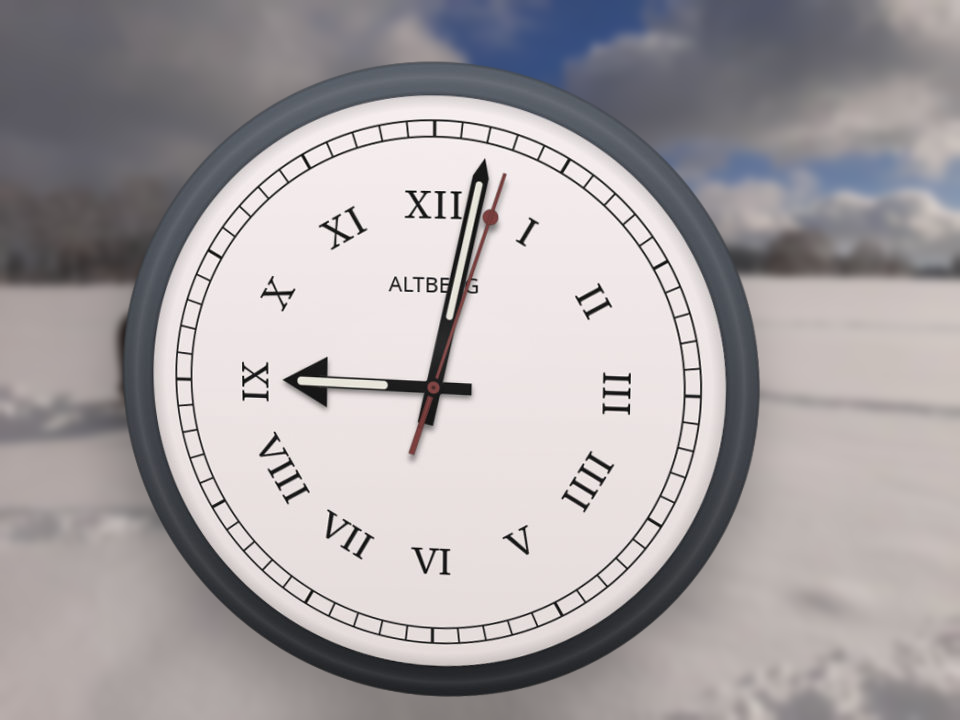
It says 9:02:03
